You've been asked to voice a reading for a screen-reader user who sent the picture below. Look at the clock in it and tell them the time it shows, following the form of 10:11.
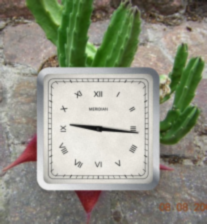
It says 9:16
